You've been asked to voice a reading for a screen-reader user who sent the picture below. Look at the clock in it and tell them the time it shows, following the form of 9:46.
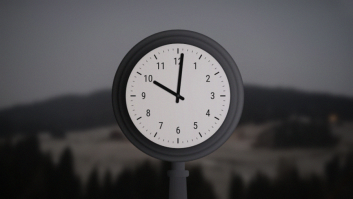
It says 10:01
